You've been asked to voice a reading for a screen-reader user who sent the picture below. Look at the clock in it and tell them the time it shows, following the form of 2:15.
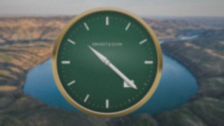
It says 10:22
